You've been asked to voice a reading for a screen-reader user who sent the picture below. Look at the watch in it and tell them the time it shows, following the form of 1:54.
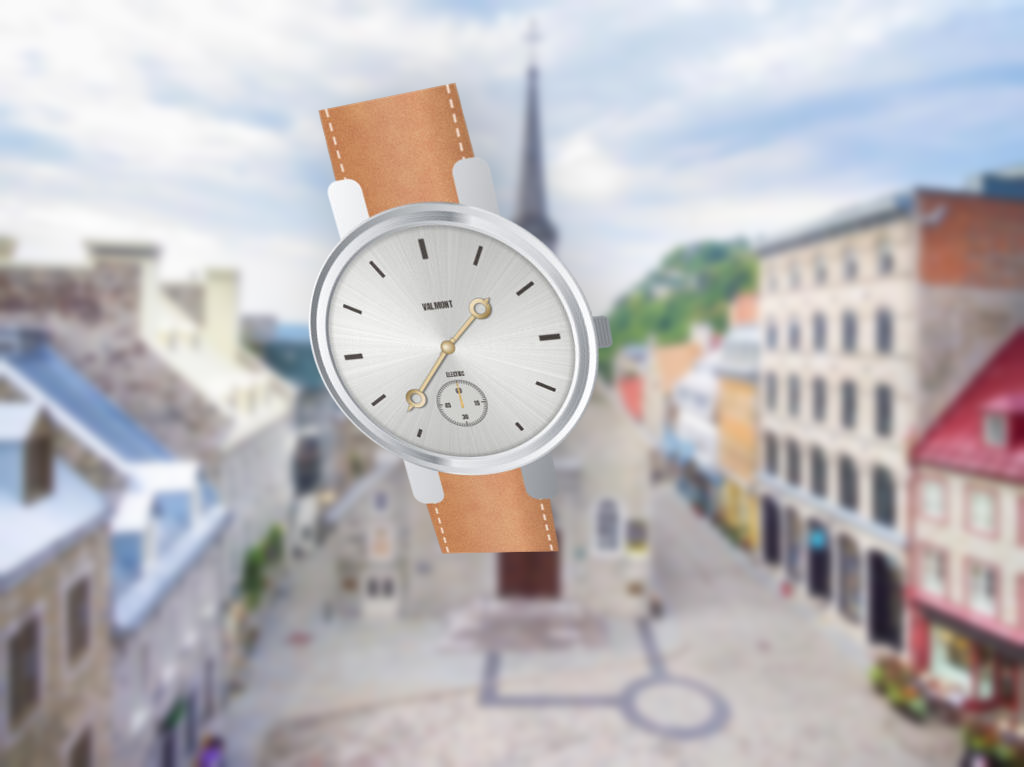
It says 1:37
